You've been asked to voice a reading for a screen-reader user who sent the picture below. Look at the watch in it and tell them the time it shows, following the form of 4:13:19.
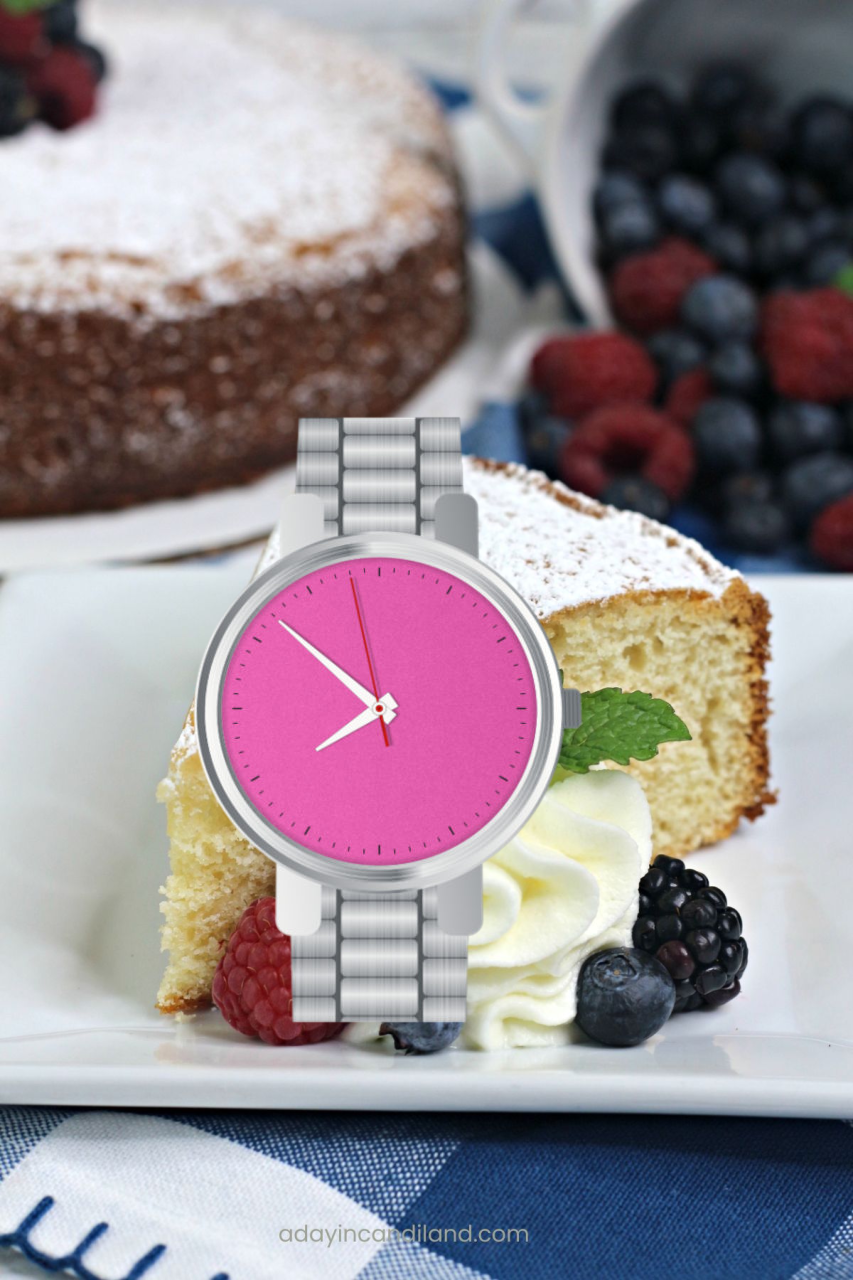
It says 7:51:58
